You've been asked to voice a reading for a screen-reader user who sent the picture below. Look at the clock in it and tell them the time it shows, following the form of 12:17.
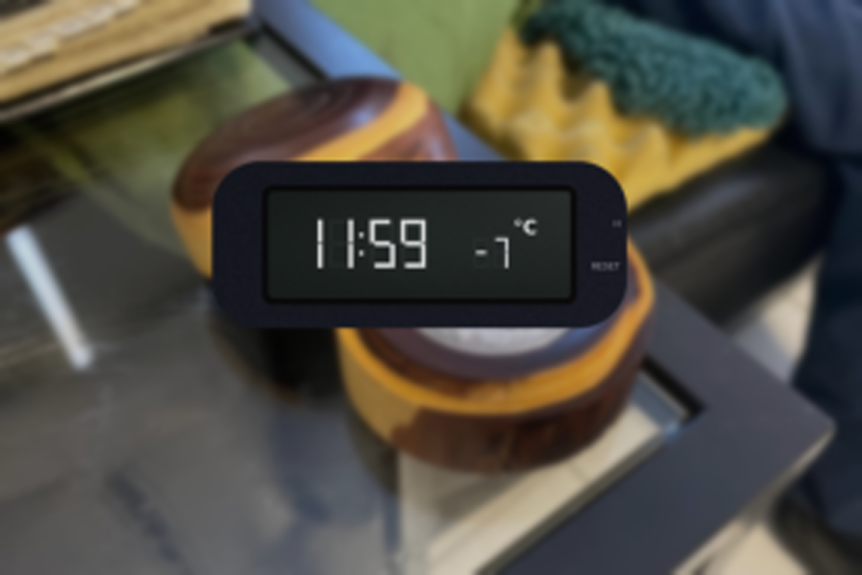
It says 11:59
